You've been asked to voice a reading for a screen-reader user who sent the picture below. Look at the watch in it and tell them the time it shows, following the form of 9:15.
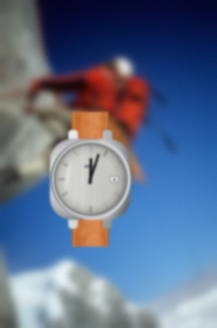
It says 12:03
